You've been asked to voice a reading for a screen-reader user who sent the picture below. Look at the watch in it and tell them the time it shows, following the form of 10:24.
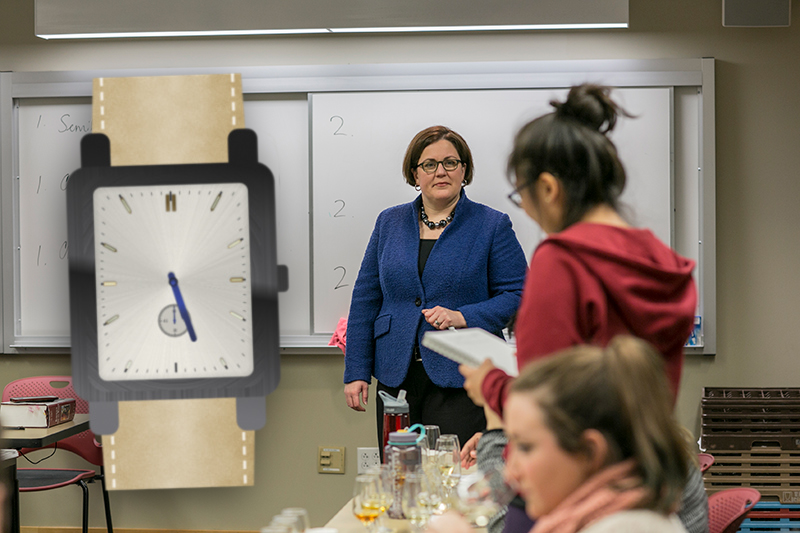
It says 5:27
